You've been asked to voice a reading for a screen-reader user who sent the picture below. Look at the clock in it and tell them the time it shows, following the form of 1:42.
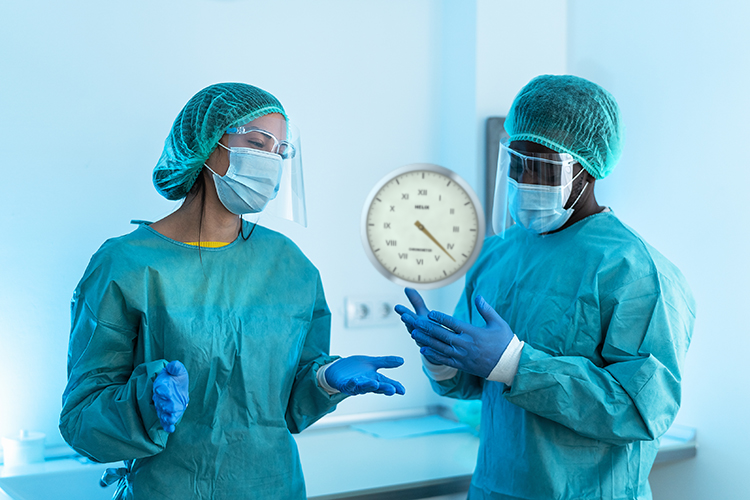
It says 4:22
